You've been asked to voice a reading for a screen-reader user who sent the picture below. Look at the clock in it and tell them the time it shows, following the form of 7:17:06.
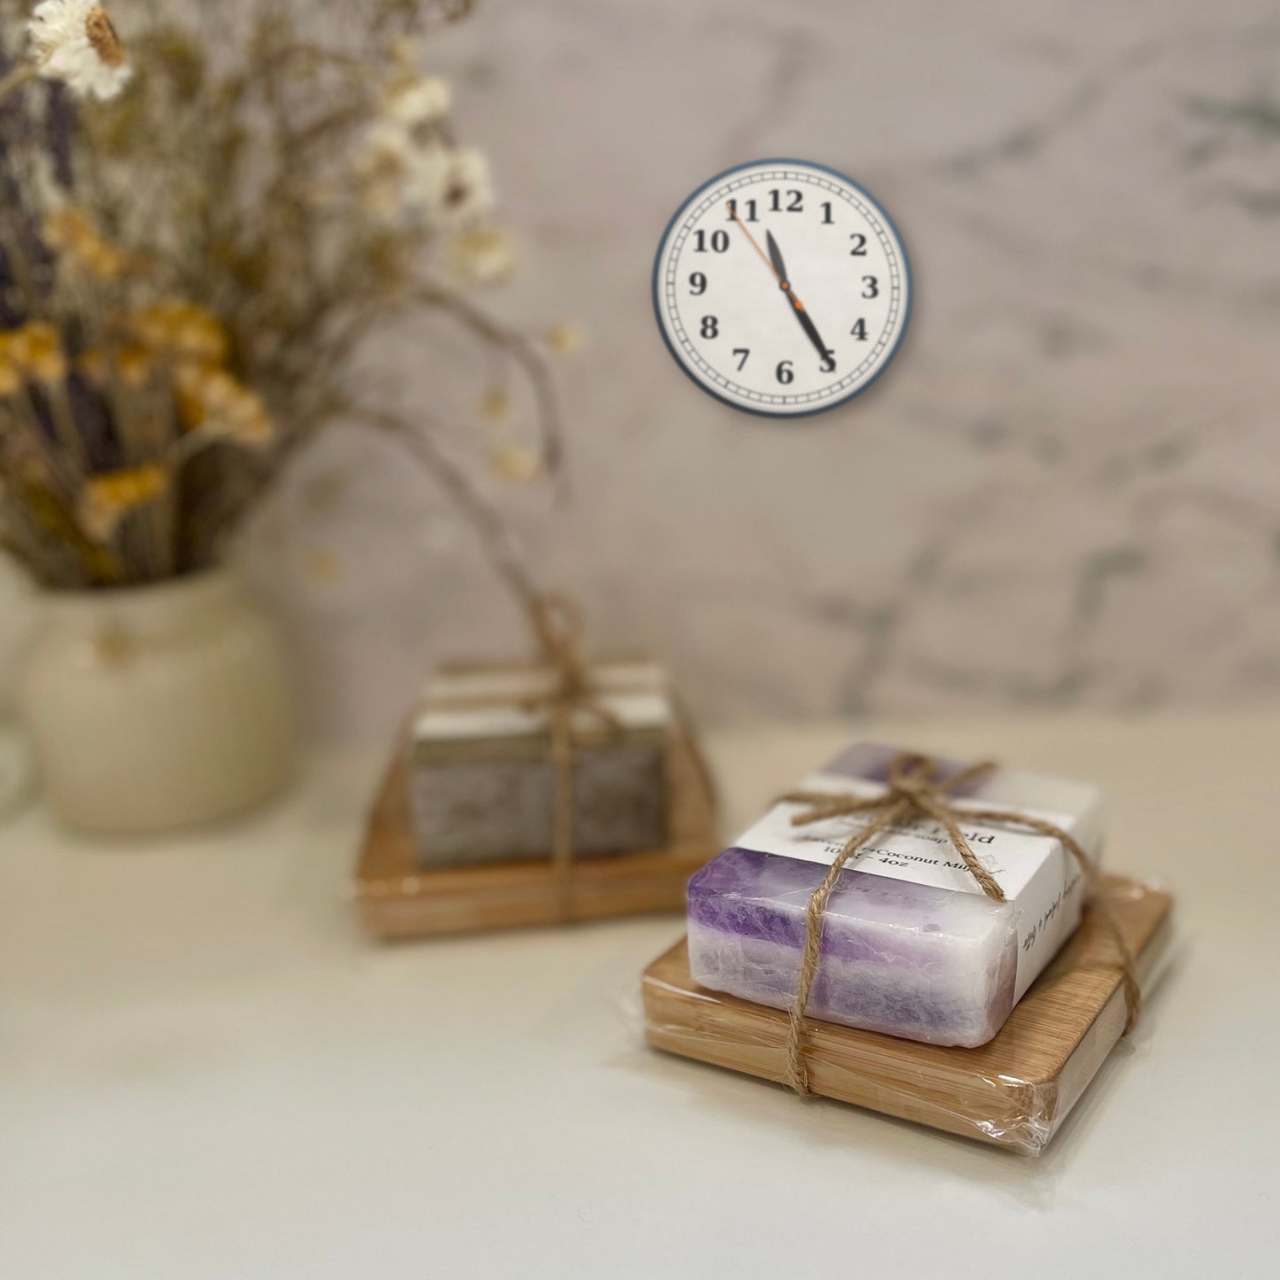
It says 11:24:54
